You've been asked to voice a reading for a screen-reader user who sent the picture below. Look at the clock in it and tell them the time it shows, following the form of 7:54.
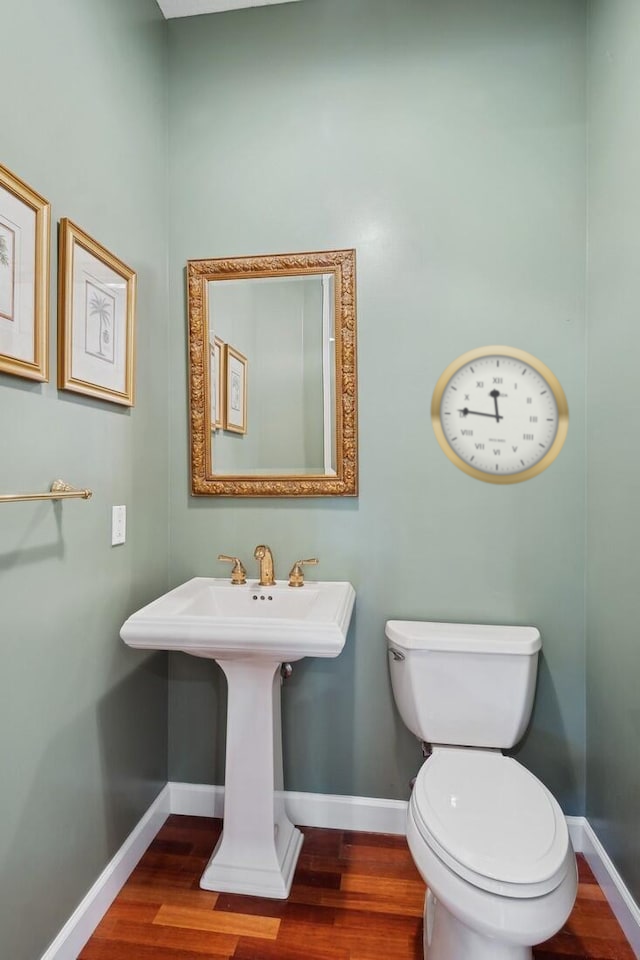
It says 11:46
